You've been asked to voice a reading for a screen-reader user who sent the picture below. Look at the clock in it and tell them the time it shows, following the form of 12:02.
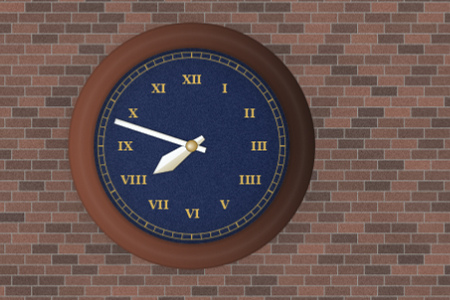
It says 7:48
